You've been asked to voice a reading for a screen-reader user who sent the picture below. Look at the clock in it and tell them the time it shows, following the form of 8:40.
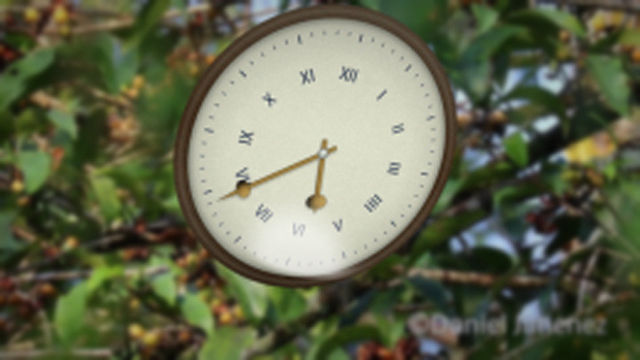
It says 5:39
